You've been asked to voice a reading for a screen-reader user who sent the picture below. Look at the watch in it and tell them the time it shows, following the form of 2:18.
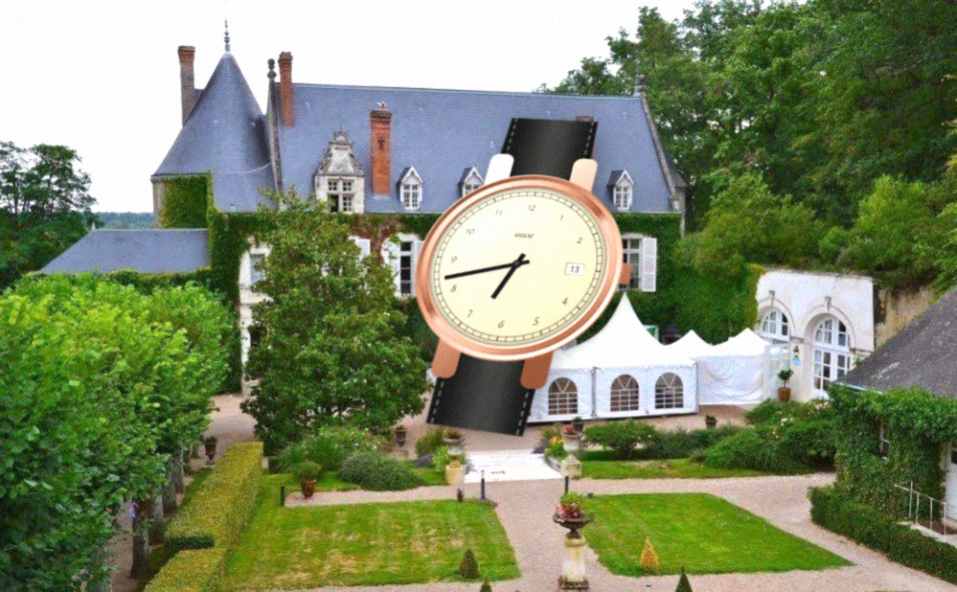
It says 6:42
